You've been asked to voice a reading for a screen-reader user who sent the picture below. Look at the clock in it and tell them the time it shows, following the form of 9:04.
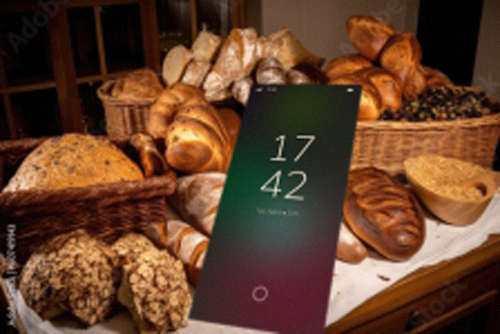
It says 17:42
